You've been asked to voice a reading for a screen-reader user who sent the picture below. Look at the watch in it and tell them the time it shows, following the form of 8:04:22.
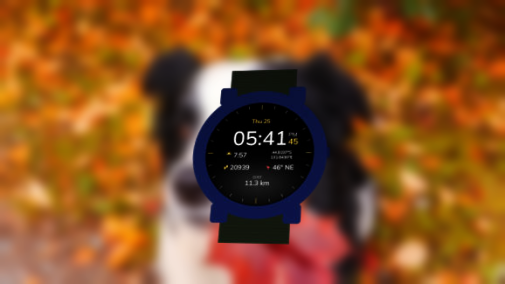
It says 5:41:45
